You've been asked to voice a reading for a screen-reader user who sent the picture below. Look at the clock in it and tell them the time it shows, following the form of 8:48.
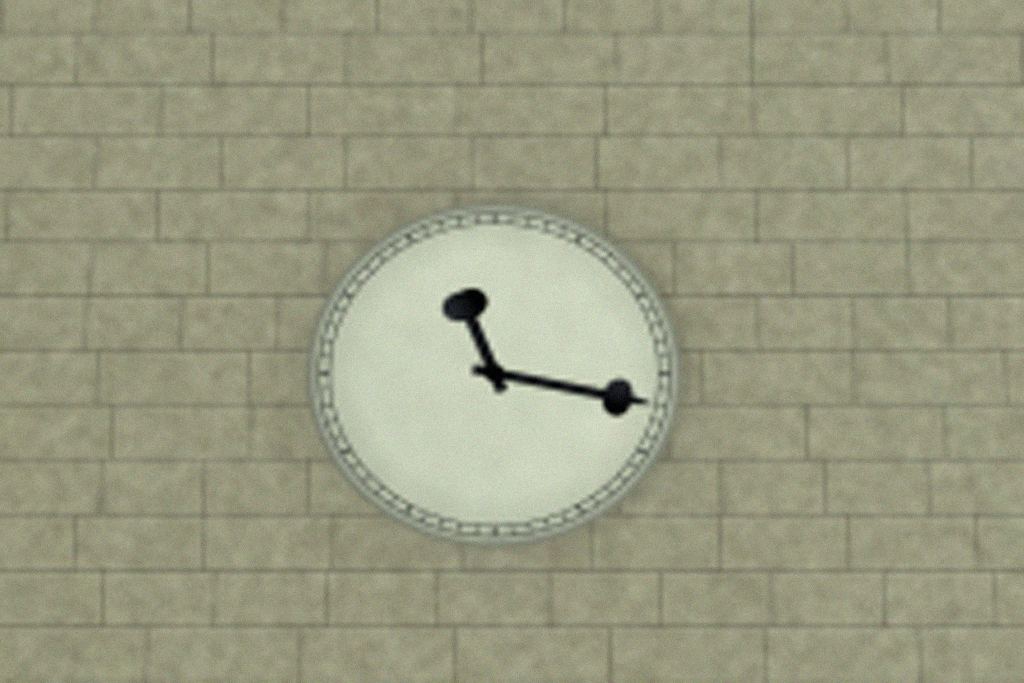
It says 11:17
